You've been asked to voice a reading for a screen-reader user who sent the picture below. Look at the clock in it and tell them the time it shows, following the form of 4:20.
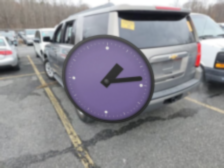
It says 1:13
